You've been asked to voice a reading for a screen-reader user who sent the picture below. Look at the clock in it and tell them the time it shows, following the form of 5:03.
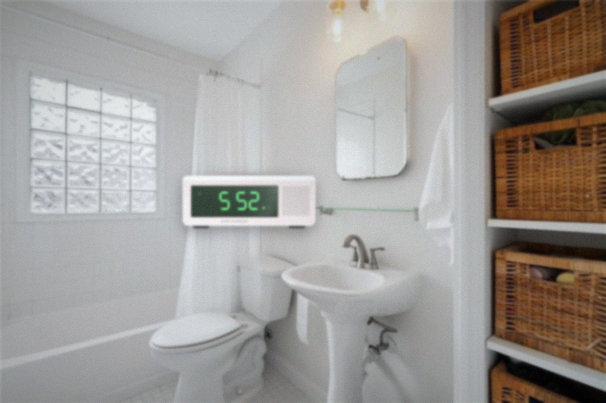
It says 5:52
